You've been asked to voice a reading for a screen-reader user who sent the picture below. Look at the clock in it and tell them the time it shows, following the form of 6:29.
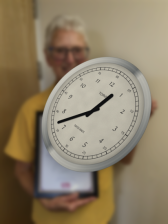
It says 12:37
